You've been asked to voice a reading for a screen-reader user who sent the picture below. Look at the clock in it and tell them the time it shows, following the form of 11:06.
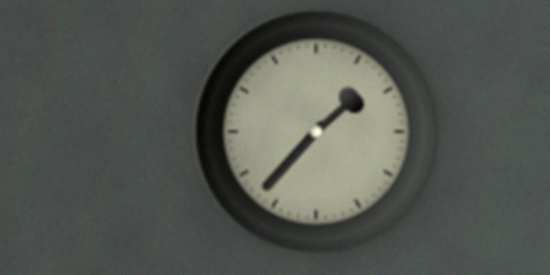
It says 1:37
